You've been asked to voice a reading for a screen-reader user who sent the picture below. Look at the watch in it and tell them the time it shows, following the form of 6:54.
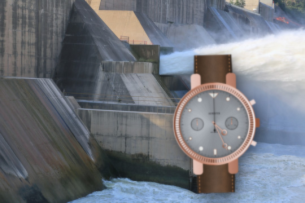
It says 4:26
